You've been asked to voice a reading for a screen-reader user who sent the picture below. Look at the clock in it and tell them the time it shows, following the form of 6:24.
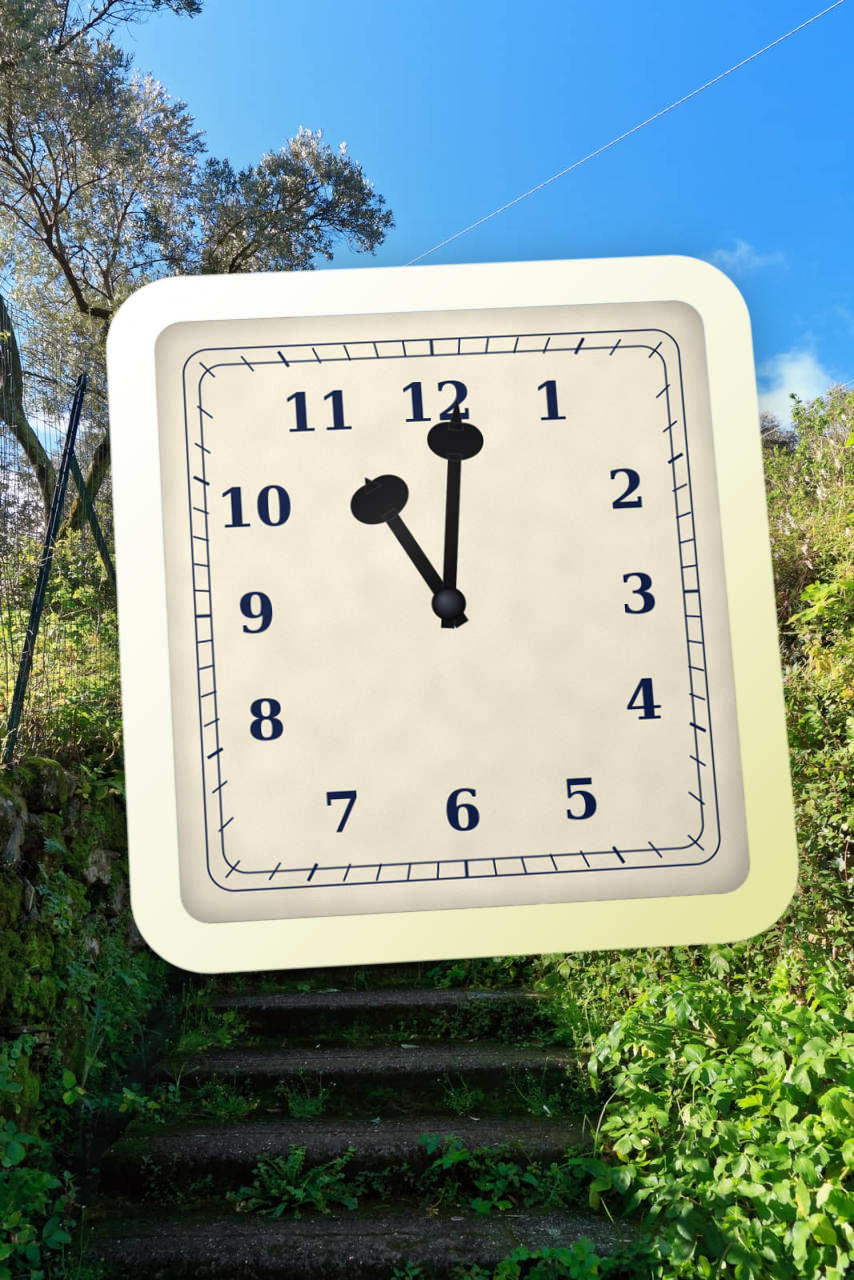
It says 11:01
